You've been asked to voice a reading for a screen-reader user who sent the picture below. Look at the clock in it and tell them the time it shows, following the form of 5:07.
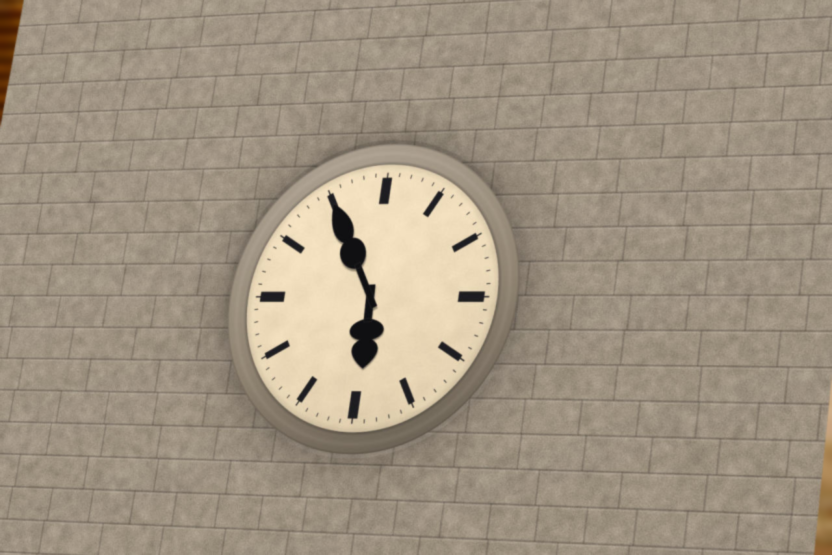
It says 5:55
